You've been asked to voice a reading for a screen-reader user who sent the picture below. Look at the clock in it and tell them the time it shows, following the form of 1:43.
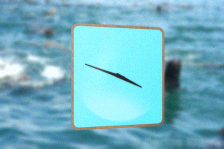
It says 3:48
